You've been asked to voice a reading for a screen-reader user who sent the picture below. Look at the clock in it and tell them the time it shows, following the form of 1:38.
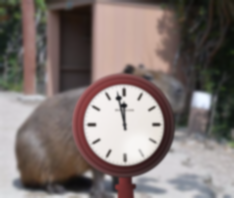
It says 11:58
